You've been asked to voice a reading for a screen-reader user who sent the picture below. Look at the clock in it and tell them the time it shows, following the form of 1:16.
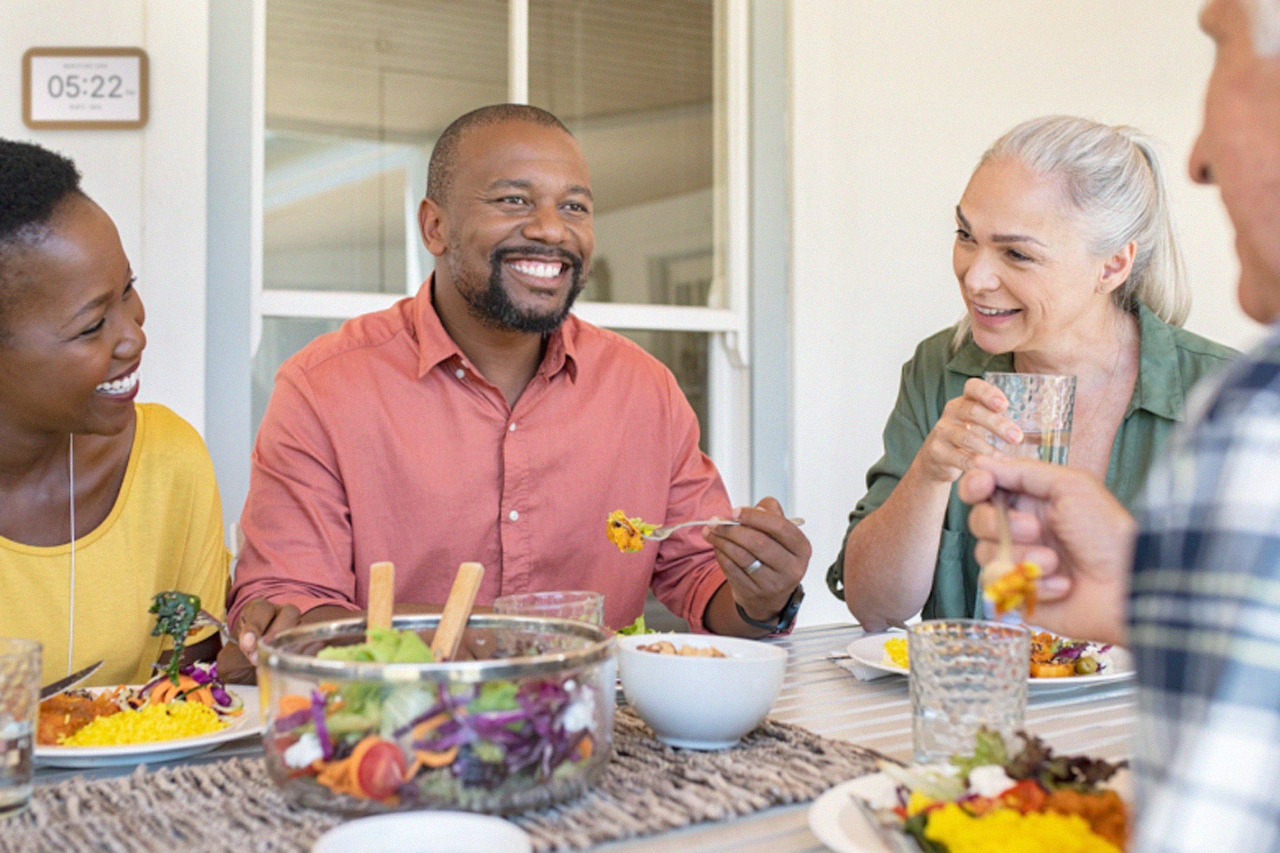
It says 5:22
